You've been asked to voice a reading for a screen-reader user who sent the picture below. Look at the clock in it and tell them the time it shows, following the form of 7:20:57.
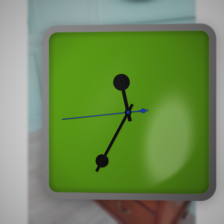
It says 11:34:44
